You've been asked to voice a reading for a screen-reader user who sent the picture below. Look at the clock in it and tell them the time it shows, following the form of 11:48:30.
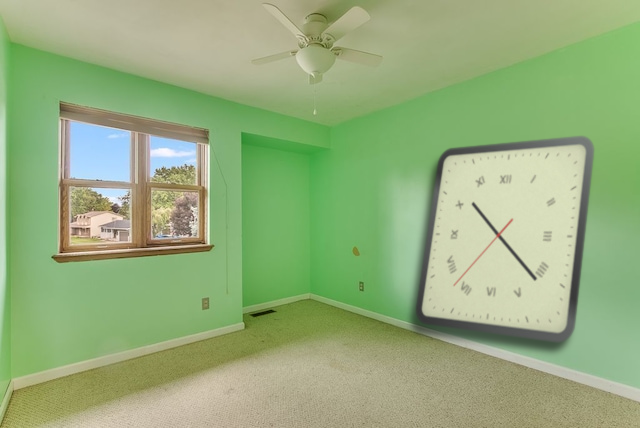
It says 10:21:37
